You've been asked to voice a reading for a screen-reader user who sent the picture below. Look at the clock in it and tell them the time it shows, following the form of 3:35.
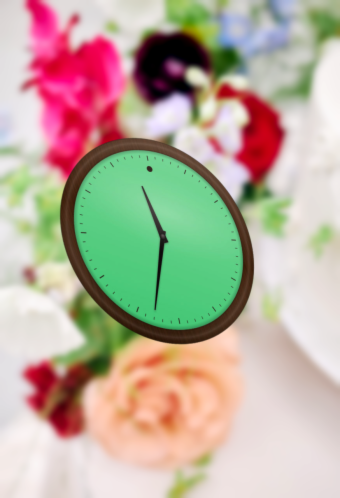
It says 11:33
